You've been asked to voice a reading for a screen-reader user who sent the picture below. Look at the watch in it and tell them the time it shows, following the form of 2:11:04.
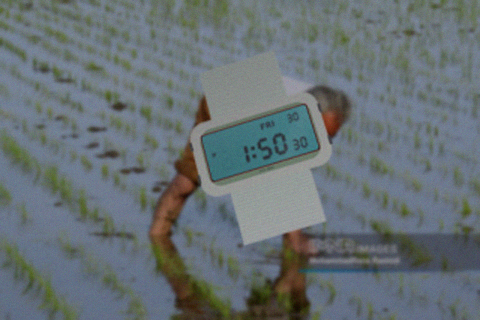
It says 1:50:30
